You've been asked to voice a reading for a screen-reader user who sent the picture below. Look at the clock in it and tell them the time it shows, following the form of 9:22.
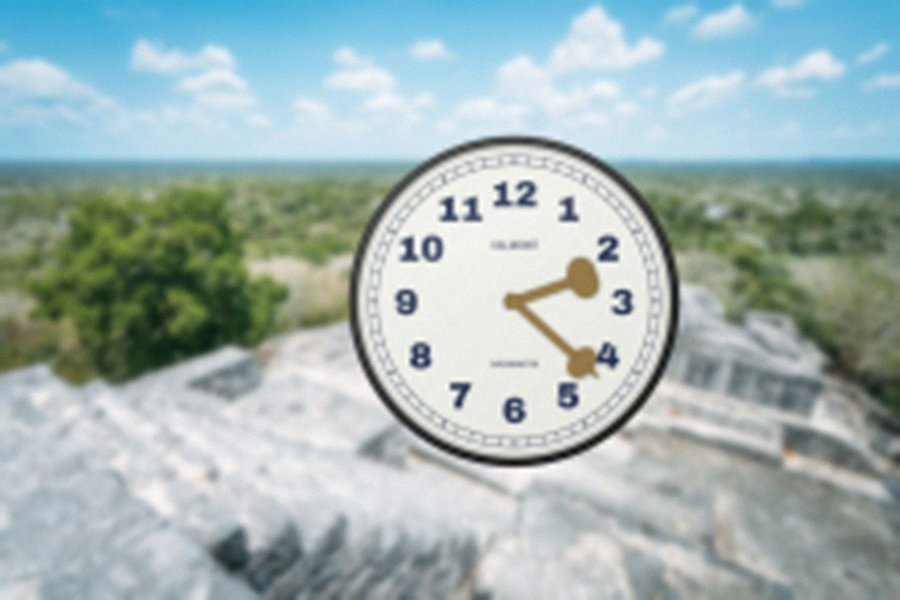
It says 2:22
